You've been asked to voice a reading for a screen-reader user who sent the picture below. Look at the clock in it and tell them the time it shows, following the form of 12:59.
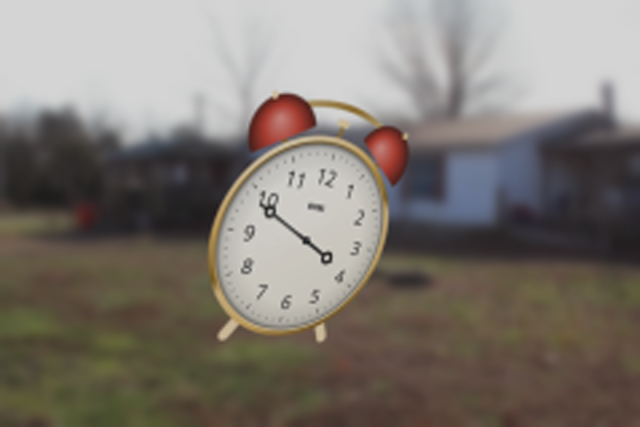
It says 3:49
